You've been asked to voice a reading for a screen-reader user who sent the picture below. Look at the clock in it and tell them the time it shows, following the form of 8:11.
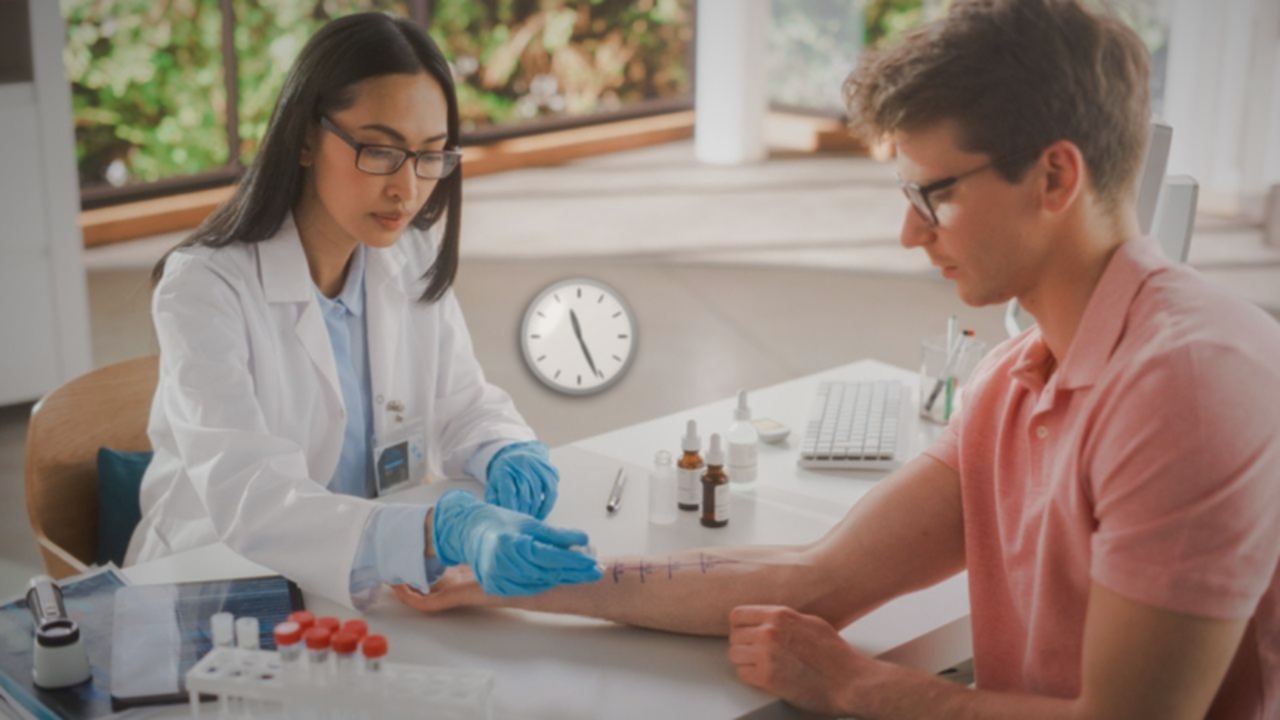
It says 11:26
